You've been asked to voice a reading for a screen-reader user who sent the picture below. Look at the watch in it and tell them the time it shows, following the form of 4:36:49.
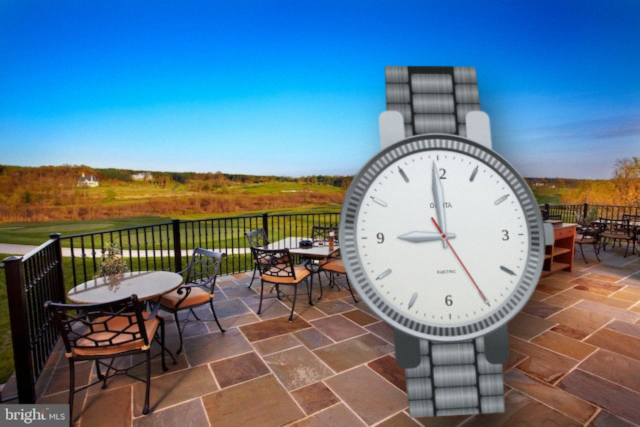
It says 8:59:25
